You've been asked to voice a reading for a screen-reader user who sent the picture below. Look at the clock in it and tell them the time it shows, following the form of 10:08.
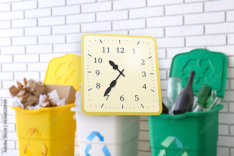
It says 10:36
